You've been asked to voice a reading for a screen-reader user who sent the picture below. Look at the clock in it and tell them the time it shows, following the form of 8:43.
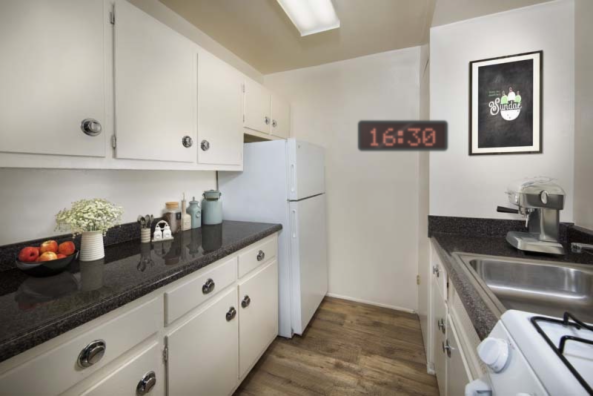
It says 16:30
